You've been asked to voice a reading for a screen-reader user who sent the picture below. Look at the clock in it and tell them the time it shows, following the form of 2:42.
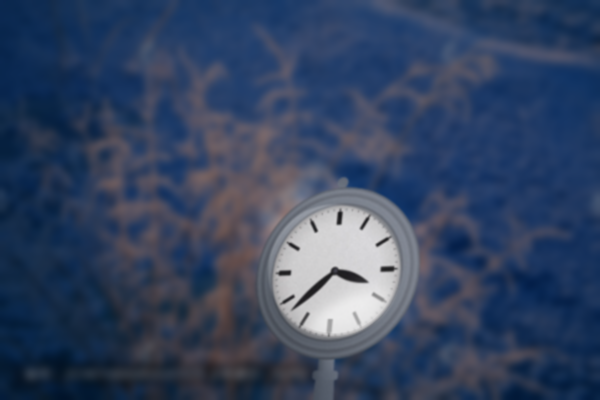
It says 3:38
